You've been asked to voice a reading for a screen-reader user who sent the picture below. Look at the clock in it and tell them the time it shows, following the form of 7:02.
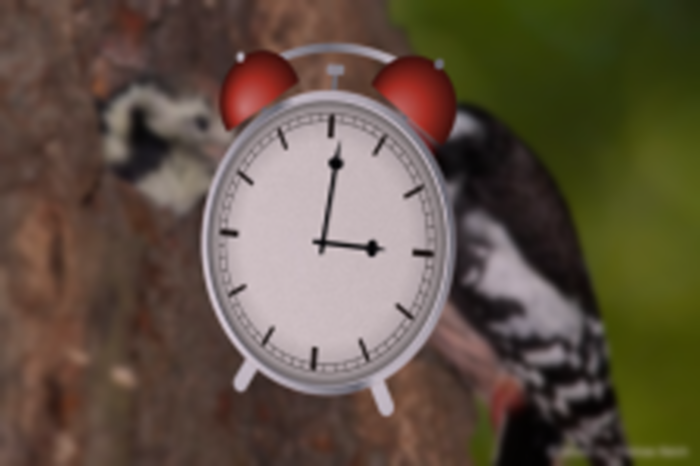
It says 3:01
